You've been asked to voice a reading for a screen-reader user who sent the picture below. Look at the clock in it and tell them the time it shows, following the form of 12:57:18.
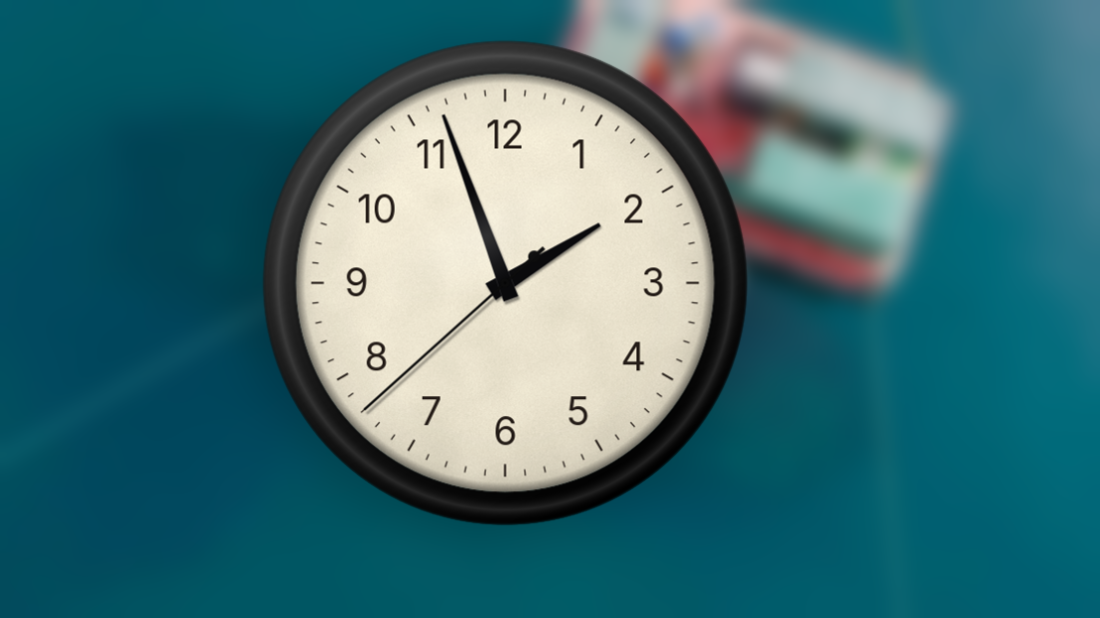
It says 1:56:38
